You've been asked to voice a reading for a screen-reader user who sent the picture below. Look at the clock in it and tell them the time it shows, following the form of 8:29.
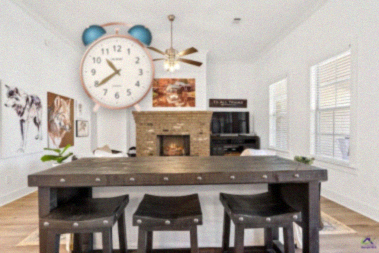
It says 10:39
